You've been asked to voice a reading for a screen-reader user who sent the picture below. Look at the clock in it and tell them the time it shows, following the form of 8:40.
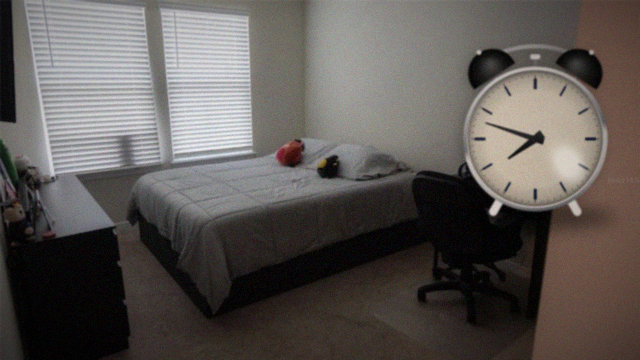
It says 7:48
